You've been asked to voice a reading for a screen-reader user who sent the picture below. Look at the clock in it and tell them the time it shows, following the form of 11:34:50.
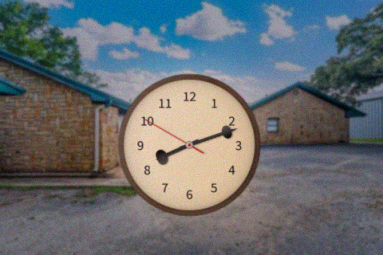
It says 8:11:50
